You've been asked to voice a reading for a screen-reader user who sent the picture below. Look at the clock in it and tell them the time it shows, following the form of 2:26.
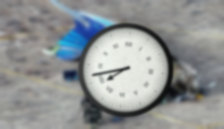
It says 7:42
